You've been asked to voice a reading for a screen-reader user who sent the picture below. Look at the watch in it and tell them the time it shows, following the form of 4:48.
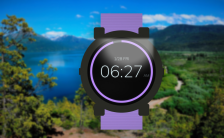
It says 6:27
